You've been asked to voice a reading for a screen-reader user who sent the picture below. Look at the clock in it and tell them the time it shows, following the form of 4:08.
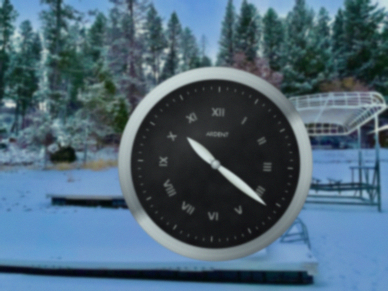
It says 10:21
